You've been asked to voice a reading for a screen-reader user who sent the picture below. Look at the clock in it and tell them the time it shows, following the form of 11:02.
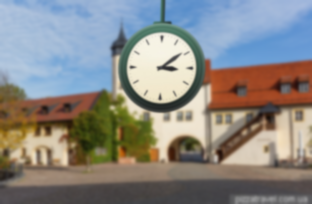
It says 3:09
